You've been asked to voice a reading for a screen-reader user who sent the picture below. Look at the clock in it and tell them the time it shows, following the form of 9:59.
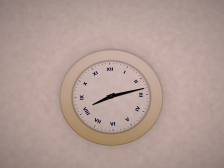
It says 8:13
